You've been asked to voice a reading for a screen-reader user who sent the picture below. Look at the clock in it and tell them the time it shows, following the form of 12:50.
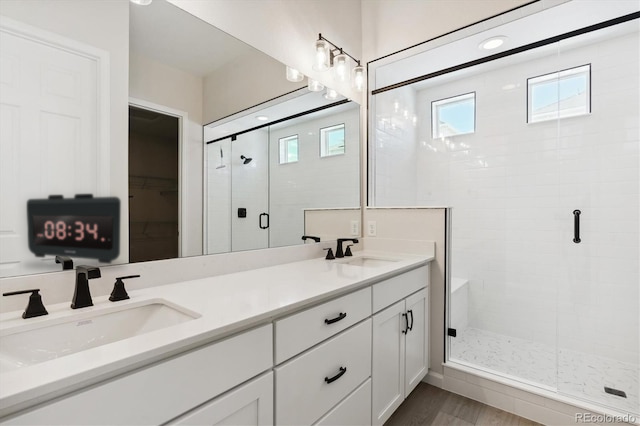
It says 8:34
